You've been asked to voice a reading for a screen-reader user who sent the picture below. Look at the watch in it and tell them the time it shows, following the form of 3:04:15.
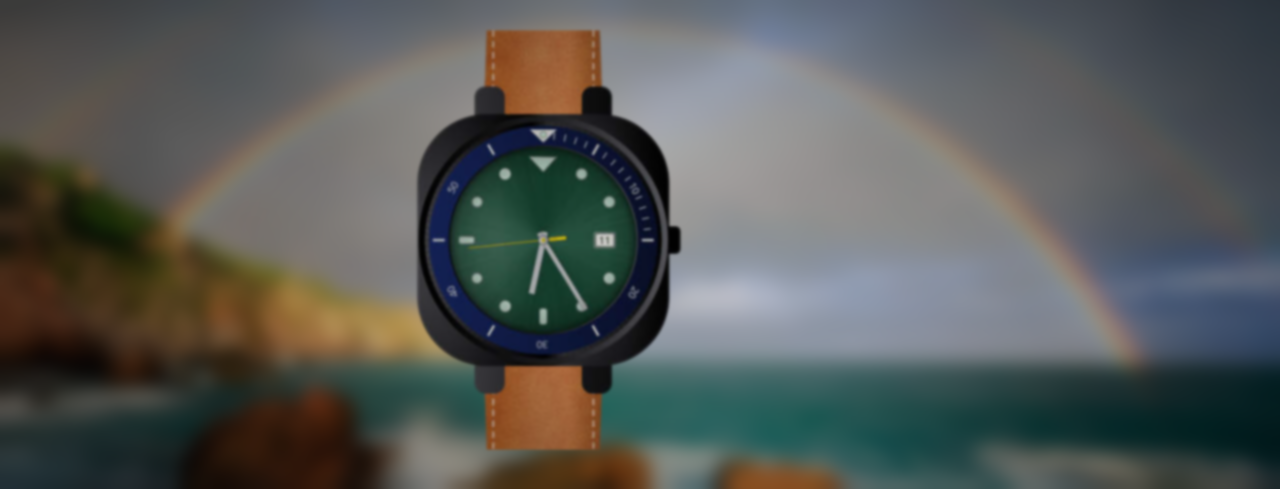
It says 6:24:44
